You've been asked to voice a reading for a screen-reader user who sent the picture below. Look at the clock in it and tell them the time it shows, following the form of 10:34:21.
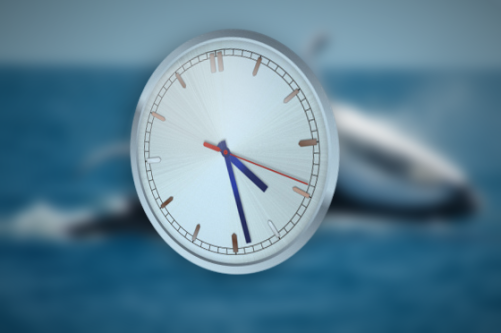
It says 4:28:19
